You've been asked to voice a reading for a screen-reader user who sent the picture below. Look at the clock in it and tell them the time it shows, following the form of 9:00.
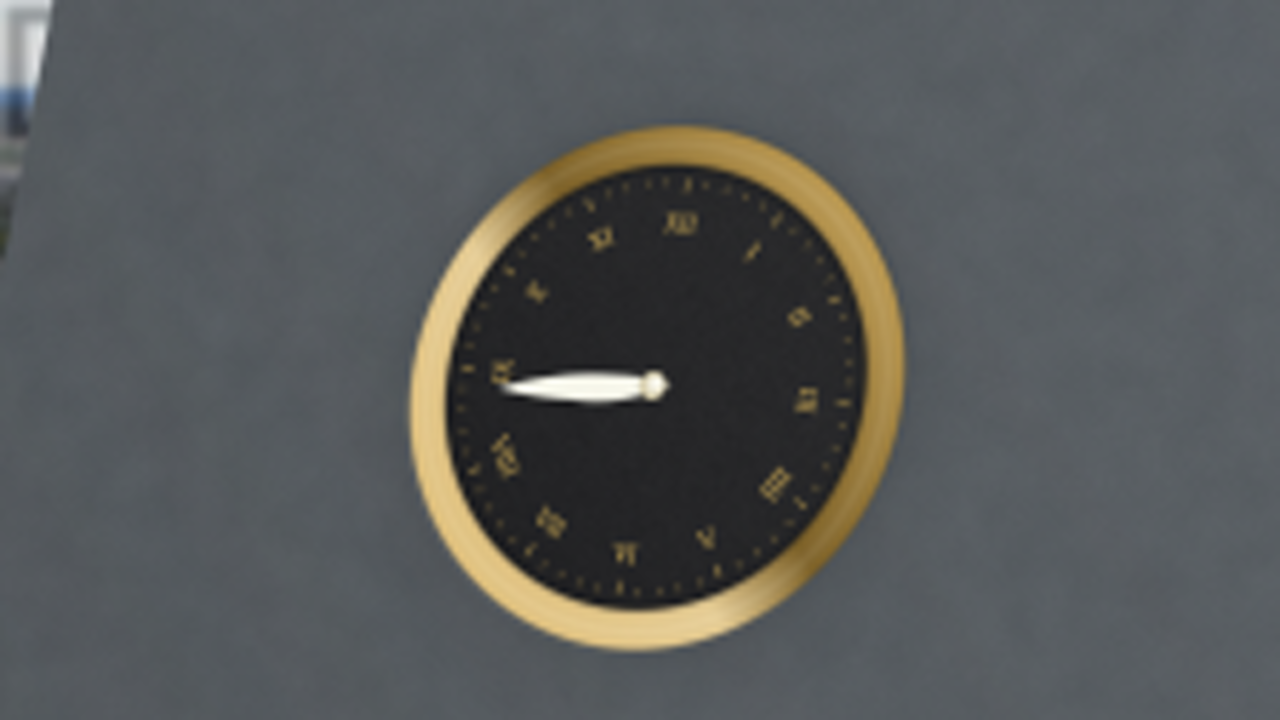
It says 8:44
